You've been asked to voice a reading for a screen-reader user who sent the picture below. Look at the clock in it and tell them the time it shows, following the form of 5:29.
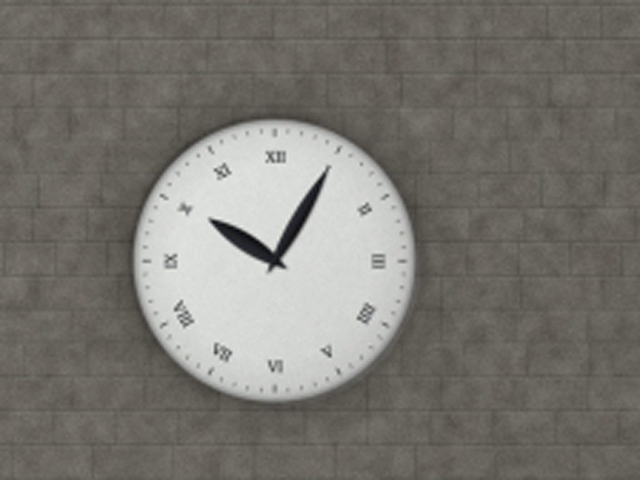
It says 10:05
